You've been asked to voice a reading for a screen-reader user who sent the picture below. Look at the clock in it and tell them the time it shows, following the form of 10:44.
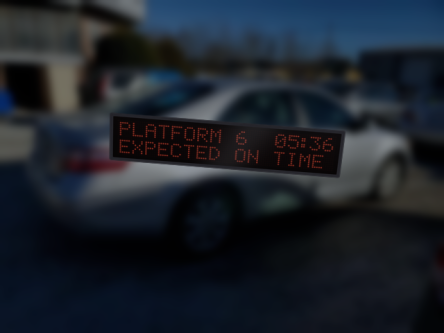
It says 5:36
